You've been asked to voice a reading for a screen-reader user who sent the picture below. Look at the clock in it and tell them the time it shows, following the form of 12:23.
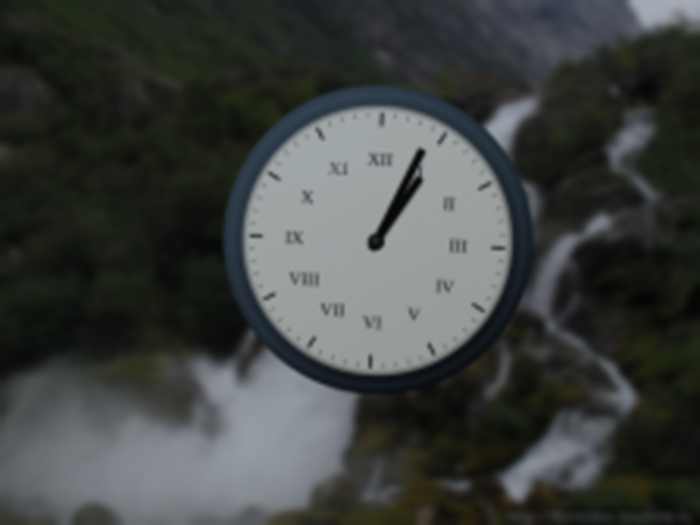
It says 1:04
